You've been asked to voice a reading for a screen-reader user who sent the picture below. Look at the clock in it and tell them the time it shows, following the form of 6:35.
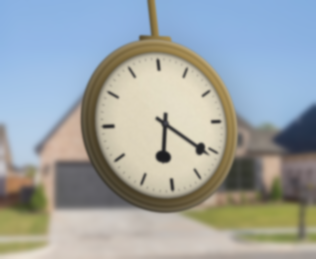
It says 6:21
